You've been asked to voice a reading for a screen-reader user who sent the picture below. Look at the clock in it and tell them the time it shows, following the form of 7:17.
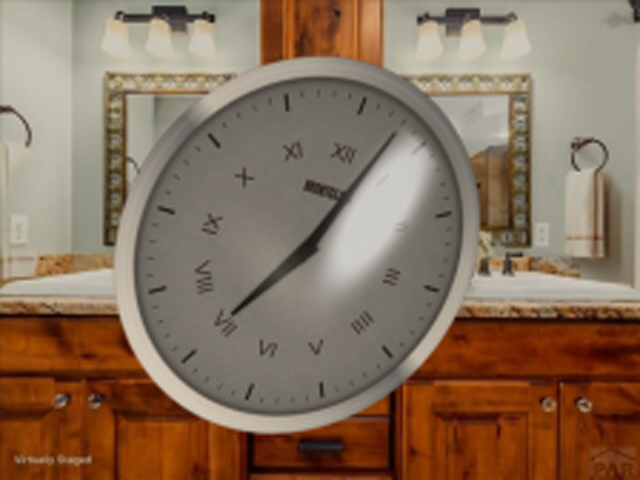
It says 7:03
